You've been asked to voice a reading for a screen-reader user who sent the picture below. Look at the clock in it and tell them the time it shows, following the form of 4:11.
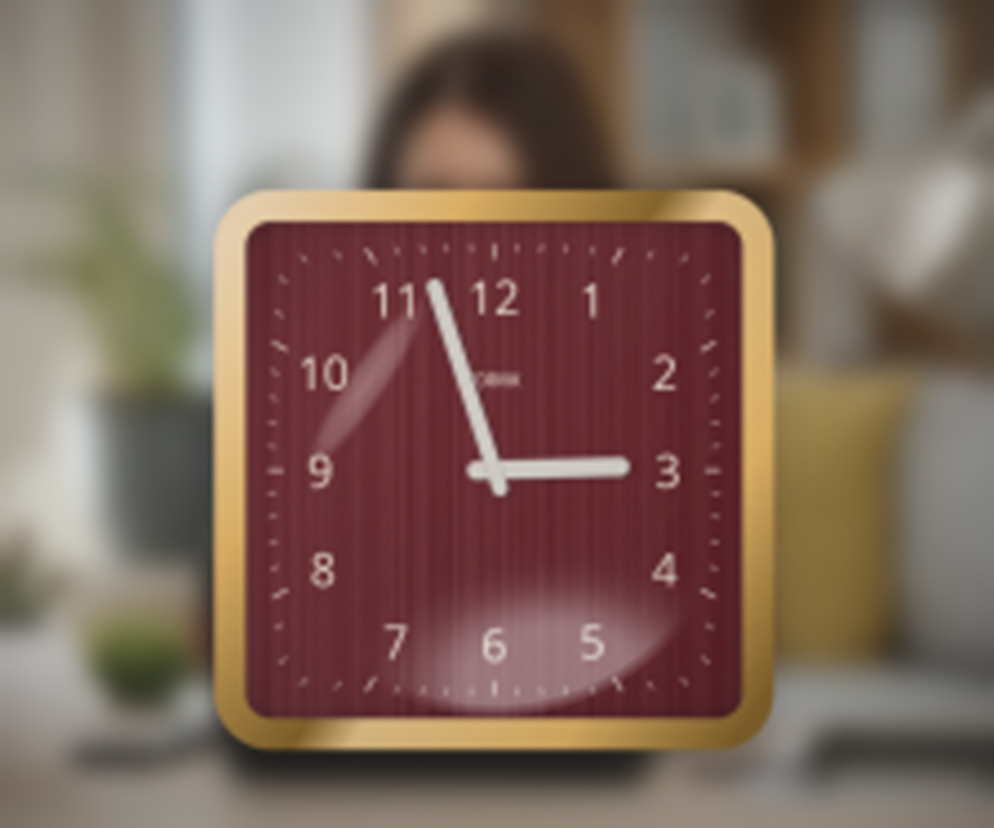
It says 2:57
